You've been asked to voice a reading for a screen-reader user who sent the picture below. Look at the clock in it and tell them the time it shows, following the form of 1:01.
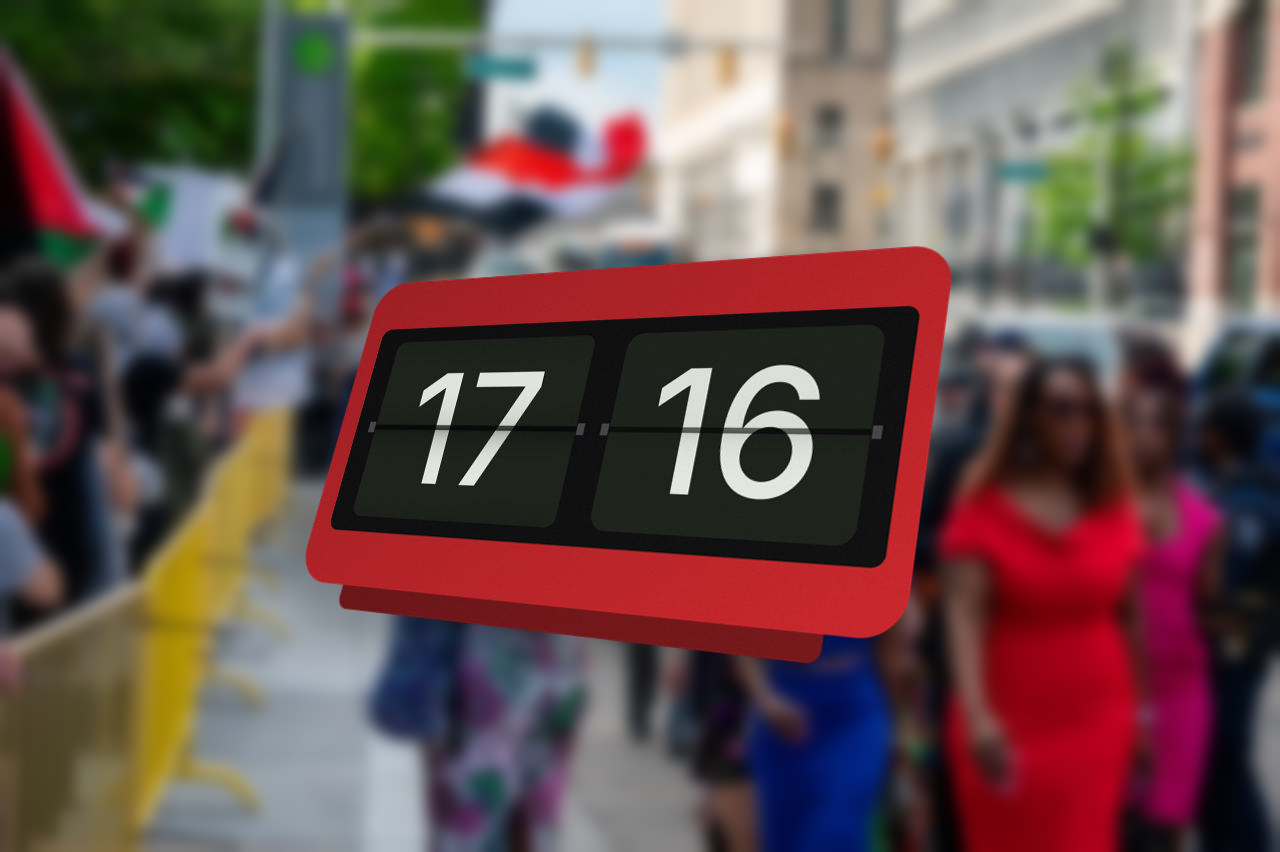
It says 17:16
